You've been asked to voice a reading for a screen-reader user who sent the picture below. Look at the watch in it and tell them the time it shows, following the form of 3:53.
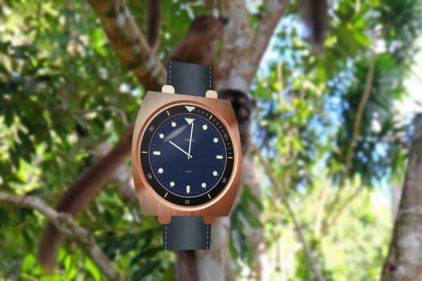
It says 10:01
